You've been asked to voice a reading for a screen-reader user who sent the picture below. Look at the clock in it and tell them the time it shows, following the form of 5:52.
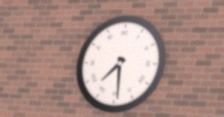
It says 7:29
